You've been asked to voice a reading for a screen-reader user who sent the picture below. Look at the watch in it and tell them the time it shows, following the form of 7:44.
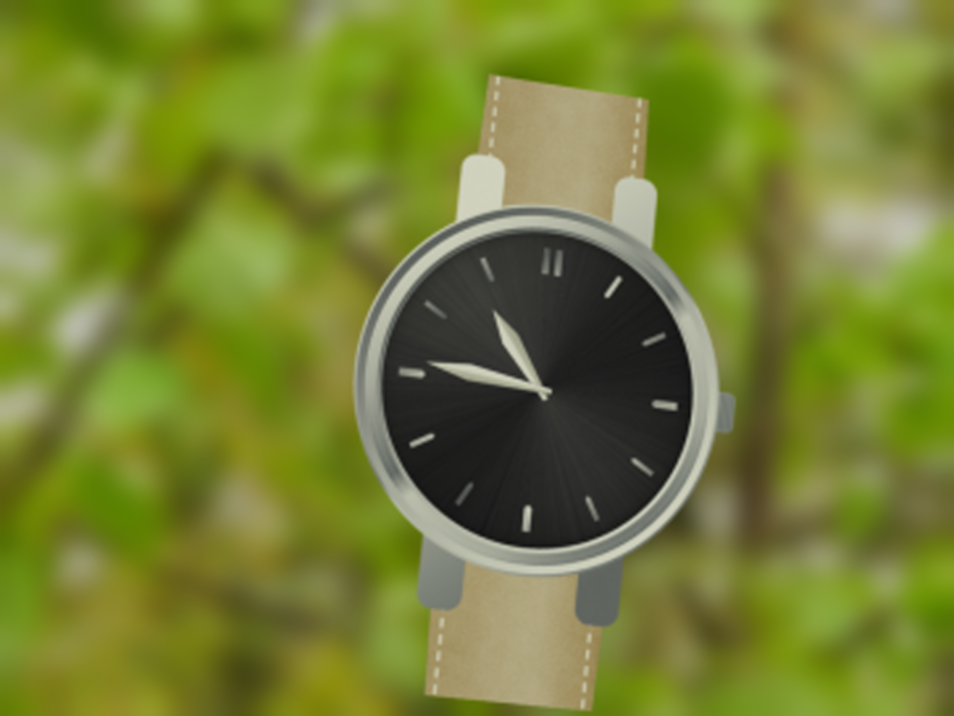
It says 10:46
